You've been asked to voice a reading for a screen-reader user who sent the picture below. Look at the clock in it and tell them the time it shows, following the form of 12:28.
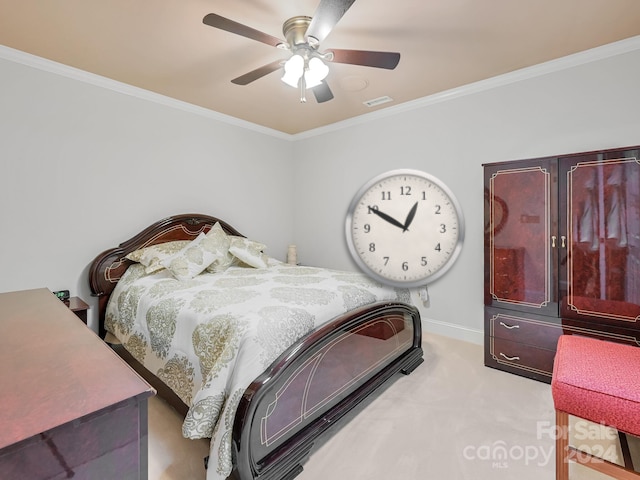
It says 12:50
